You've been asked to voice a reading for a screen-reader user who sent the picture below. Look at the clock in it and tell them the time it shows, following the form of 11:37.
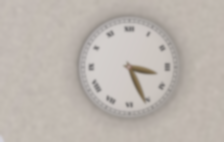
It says 3:26
